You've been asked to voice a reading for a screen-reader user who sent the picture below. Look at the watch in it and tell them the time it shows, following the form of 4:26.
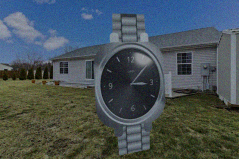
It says 3:08
